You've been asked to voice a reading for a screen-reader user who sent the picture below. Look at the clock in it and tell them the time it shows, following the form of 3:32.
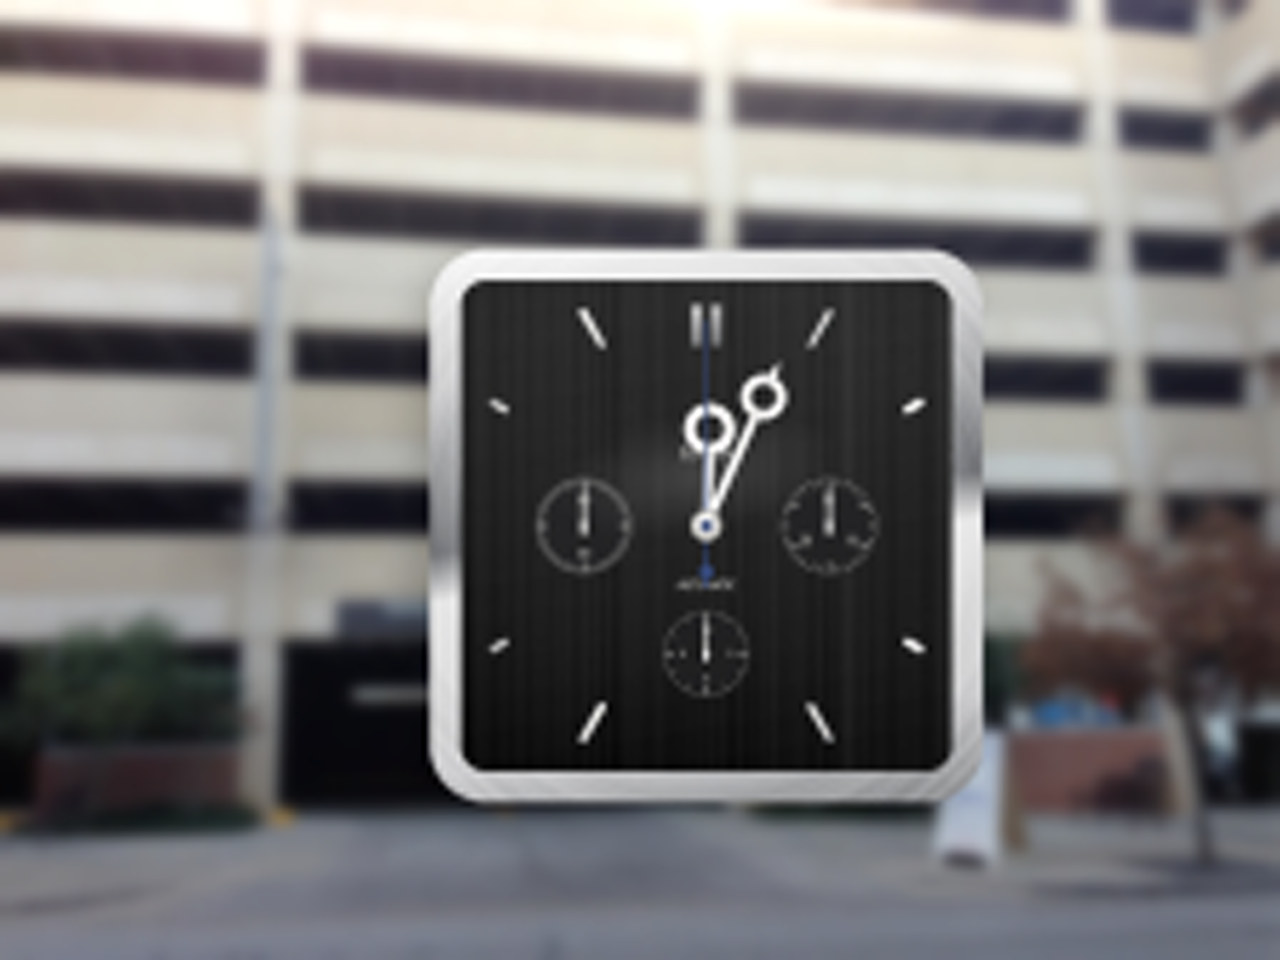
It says 12:04
